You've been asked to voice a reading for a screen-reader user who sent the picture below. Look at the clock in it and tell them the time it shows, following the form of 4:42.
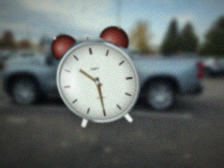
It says 10:30
